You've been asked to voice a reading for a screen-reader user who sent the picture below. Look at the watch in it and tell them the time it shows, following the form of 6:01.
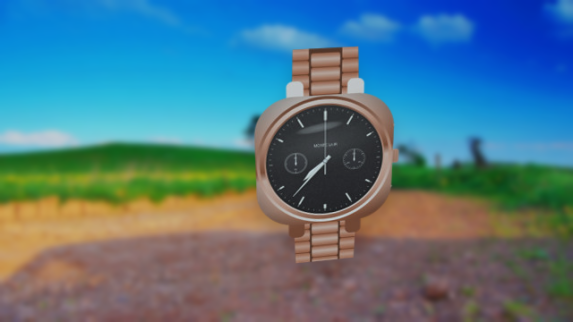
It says 7:37
